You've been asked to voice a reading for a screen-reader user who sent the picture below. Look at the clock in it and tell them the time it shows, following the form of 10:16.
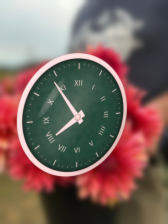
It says 7:54
